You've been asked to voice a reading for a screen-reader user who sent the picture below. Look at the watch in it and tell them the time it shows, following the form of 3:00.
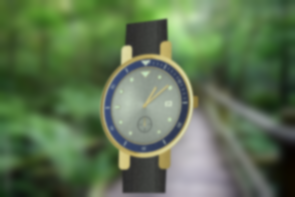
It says 1:09
